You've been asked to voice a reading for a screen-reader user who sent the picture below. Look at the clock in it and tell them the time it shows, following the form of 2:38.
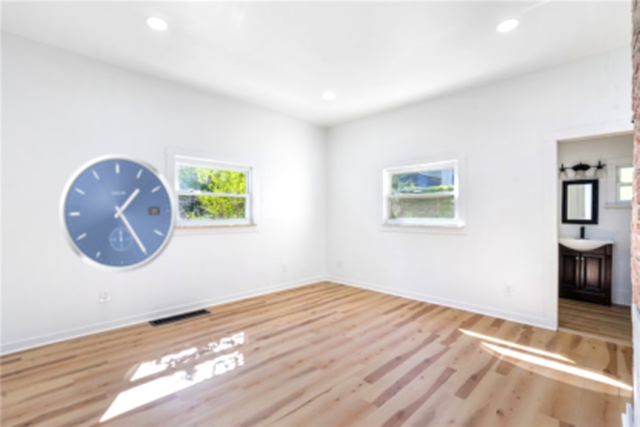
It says 1:25
